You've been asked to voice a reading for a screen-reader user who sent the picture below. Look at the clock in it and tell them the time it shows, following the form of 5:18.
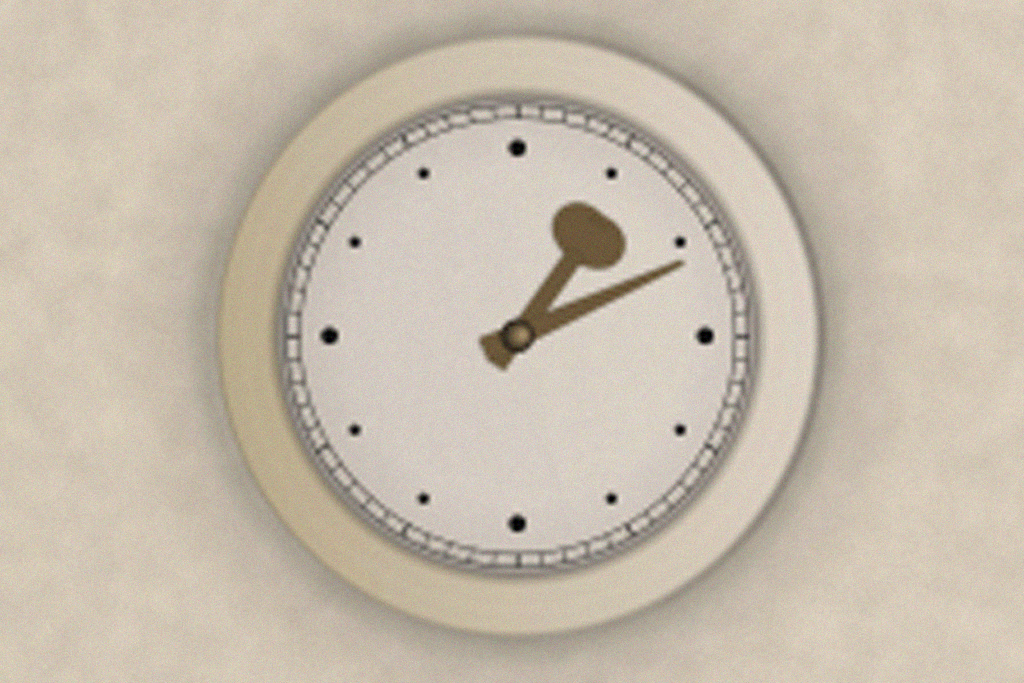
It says 1:11
